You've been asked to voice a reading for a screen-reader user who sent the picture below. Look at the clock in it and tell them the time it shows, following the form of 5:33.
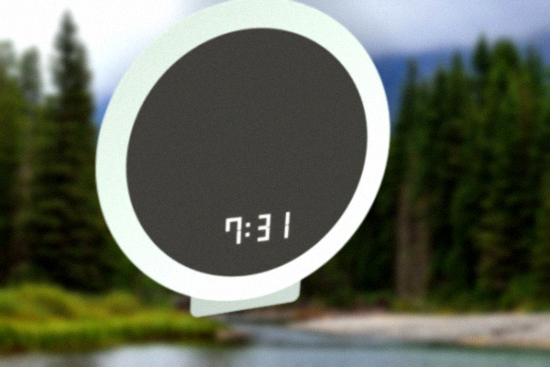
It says 7:31
